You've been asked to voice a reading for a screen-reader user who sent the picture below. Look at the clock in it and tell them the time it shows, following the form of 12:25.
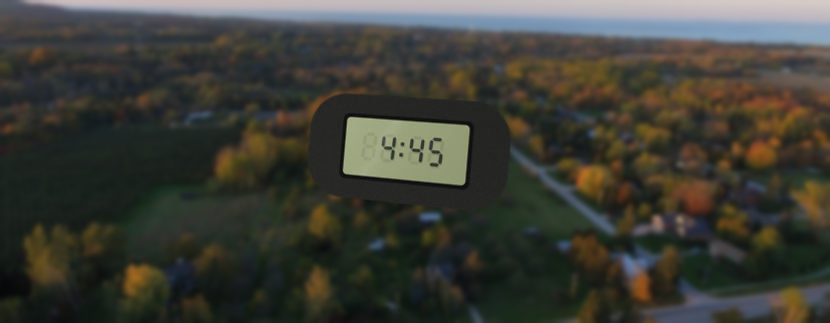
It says 4:45
